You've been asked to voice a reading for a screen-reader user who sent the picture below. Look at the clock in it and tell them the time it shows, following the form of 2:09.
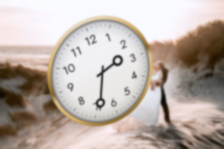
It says 2:34
